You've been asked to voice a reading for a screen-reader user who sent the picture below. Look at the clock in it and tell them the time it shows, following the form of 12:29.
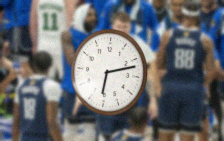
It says 6:12
